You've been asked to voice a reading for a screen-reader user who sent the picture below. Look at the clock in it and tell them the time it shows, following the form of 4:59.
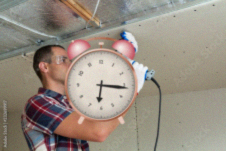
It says 6:16
